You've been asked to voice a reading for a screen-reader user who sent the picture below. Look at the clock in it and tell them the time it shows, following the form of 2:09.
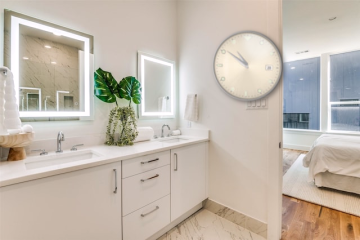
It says 10:51
